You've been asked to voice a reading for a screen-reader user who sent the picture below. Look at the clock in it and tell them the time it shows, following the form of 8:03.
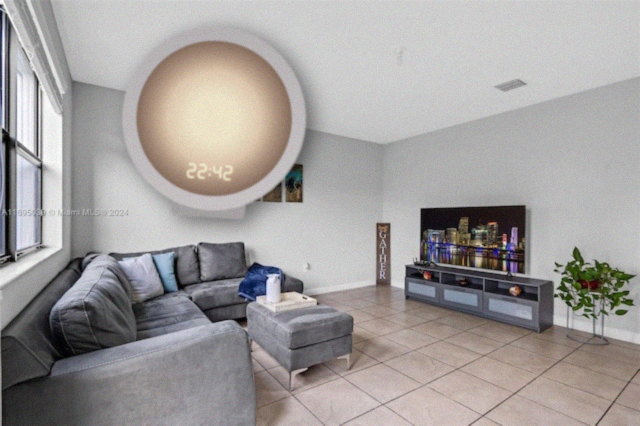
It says 22:42
